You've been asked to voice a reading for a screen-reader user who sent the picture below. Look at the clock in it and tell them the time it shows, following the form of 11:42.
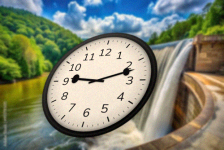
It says 9:12
